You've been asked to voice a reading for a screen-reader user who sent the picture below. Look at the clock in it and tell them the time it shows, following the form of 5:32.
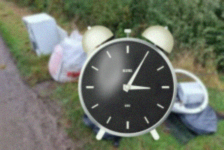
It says 3:05
